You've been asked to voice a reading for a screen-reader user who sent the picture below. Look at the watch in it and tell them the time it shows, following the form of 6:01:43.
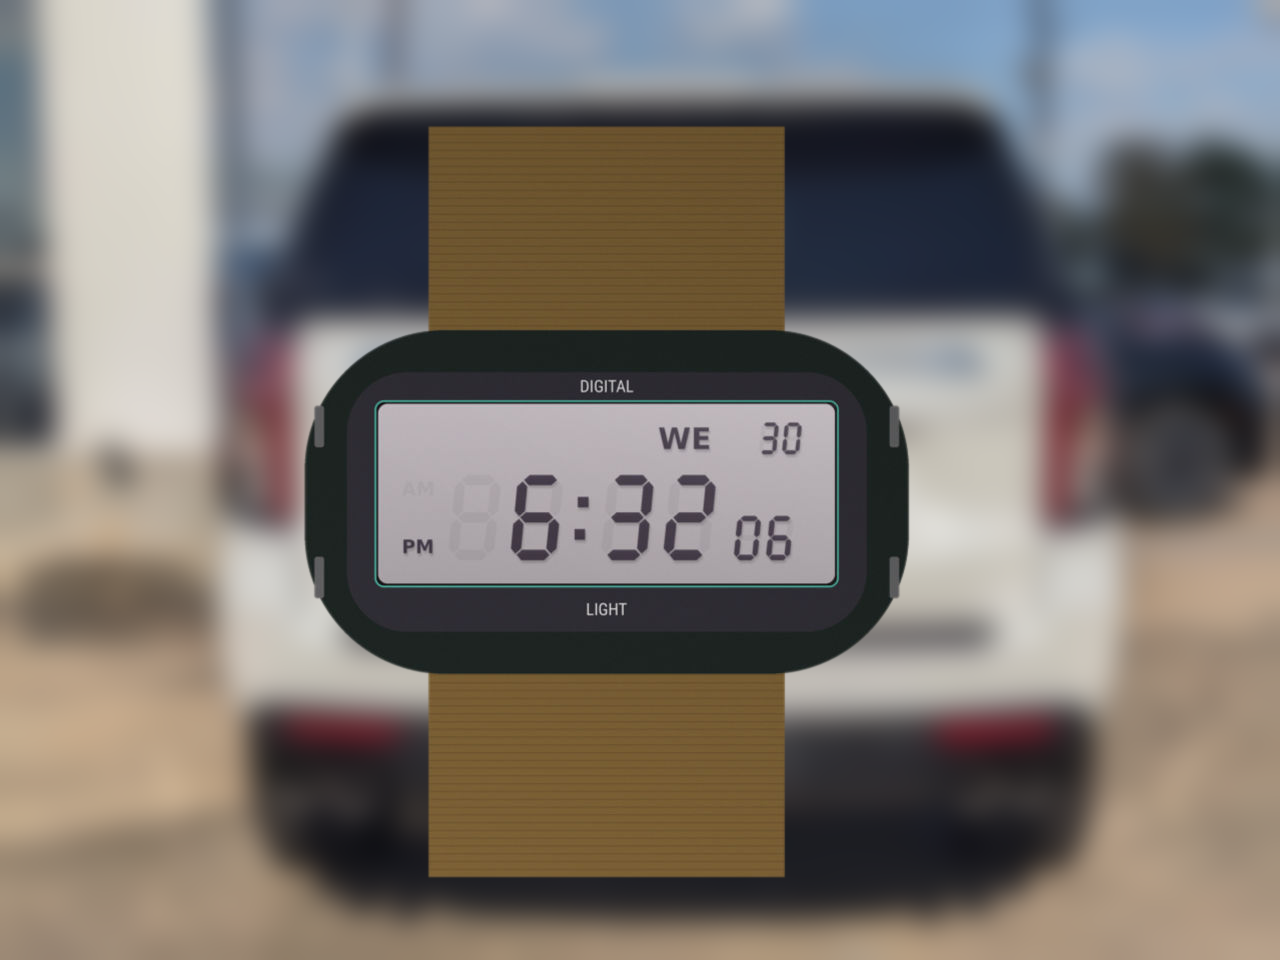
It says 6:32:06
